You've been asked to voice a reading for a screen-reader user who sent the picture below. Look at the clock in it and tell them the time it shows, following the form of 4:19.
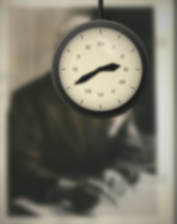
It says 2:40
